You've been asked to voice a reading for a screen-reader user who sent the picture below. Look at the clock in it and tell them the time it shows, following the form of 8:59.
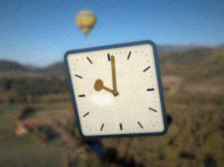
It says 10:01
